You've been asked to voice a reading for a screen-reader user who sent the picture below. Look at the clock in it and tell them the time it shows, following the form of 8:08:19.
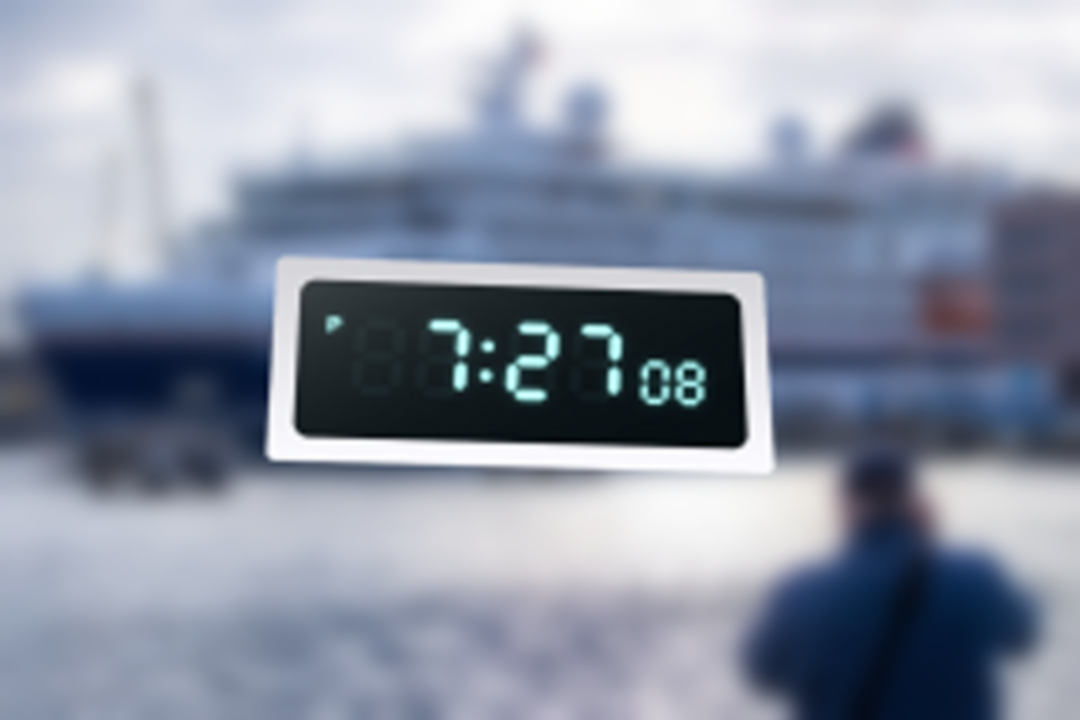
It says 7:27:08
